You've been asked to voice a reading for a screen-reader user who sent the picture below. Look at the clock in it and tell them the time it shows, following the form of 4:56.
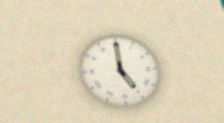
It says 5:00
